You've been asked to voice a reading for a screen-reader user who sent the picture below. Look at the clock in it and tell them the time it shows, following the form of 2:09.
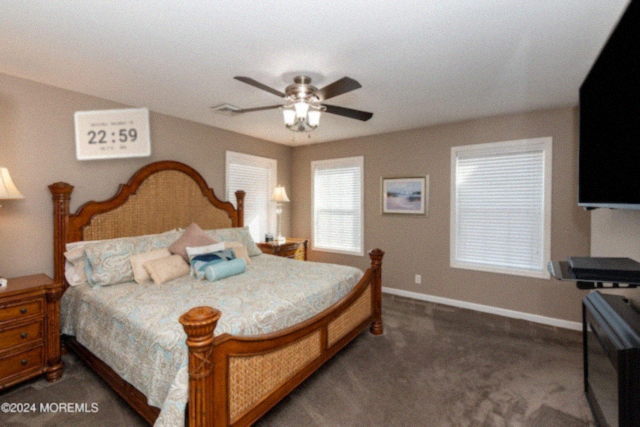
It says 22:59
